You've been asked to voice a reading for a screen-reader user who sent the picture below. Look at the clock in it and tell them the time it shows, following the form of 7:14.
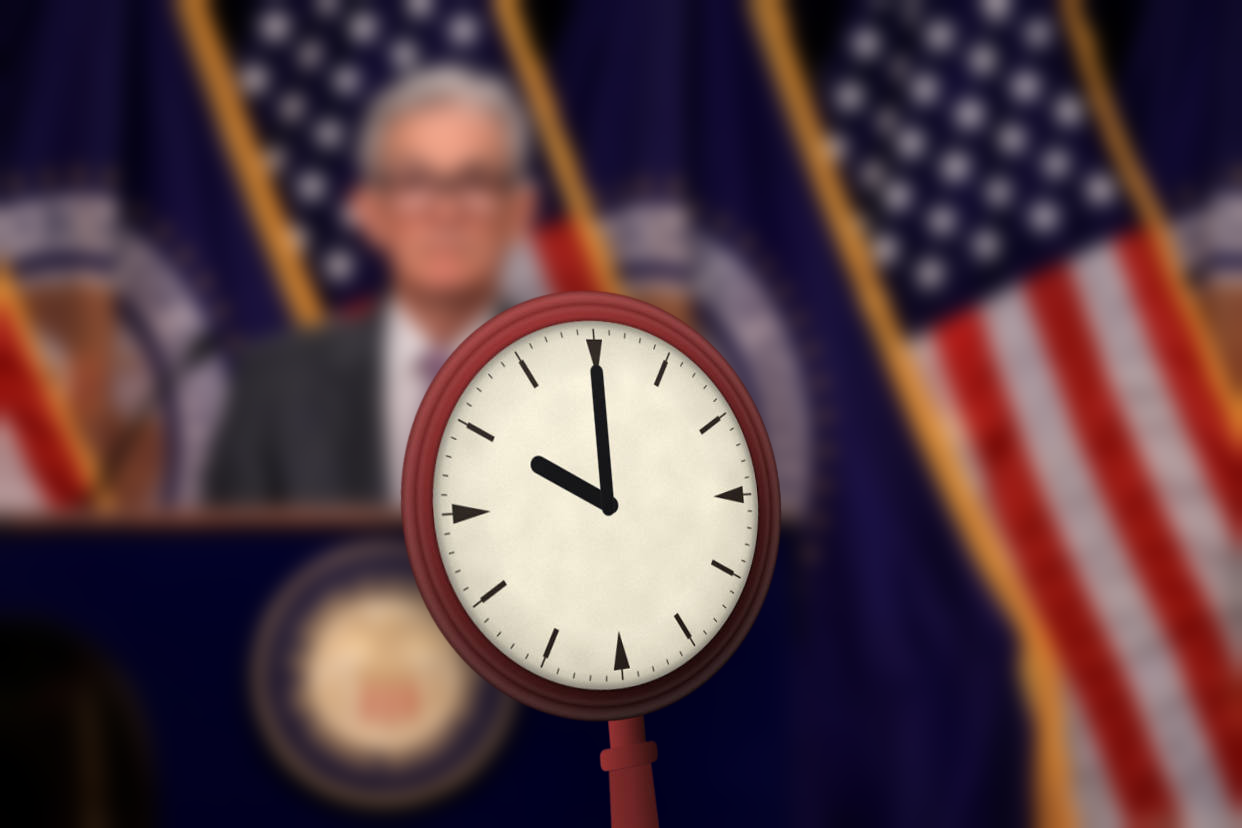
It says 10:00
